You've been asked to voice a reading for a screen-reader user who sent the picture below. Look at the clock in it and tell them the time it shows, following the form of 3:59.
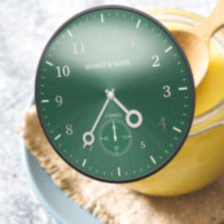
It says 4:36
